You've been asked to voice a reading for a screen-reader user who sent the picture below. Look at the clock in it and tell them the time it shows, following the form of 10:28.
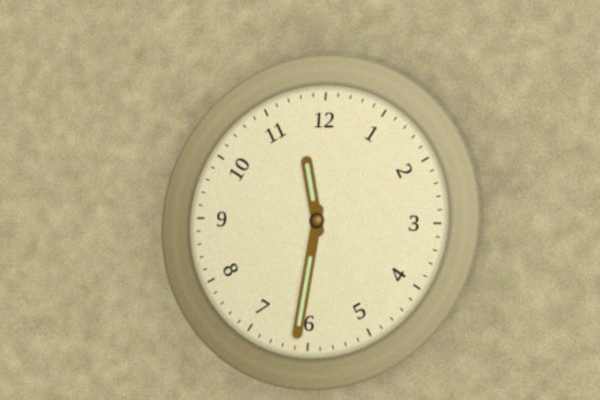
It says 11:31
